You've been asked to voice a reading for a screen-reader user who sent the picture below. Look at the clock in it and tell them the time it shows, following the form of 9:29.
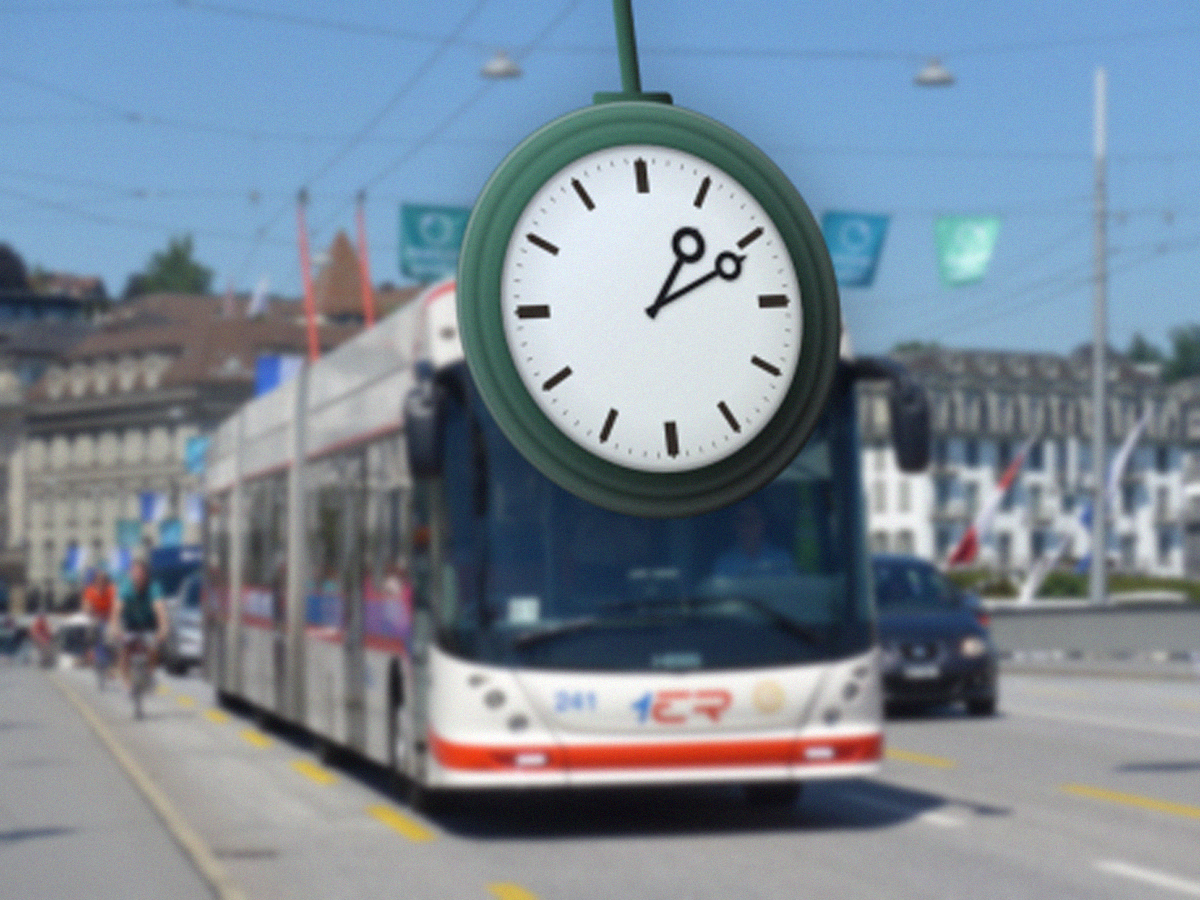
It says 1:11
